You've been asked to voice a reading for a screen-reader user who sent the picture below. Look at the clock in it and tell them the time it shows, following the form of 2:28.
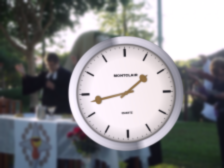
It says 1:43
